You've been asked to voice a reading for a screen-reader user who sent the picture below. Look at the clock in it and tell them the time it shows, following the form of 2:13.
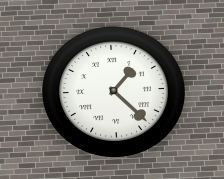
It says 1:23
